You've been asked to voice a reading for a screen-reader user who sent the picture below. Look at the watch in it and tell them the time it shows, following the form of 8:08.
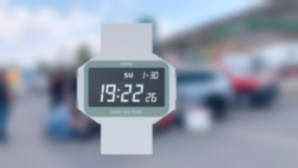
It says 19:22
